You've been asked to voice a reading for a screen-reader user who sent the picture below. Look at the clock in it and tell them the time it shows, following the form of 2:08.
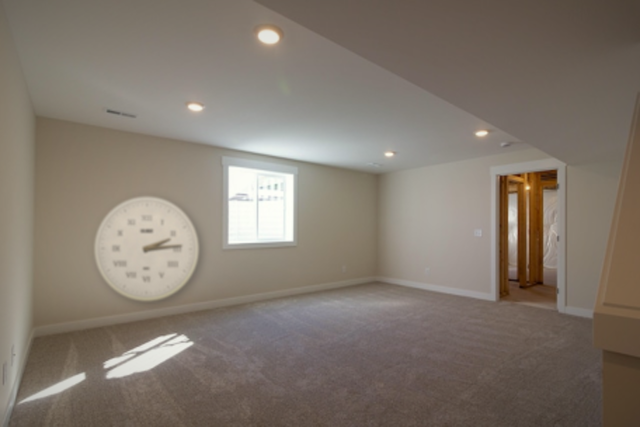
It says 2:14
